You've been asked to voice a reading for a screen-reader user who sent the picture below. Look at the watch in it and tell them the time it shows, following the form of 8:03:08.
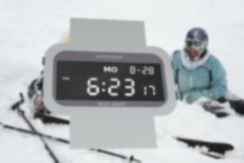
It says 6:23:17
